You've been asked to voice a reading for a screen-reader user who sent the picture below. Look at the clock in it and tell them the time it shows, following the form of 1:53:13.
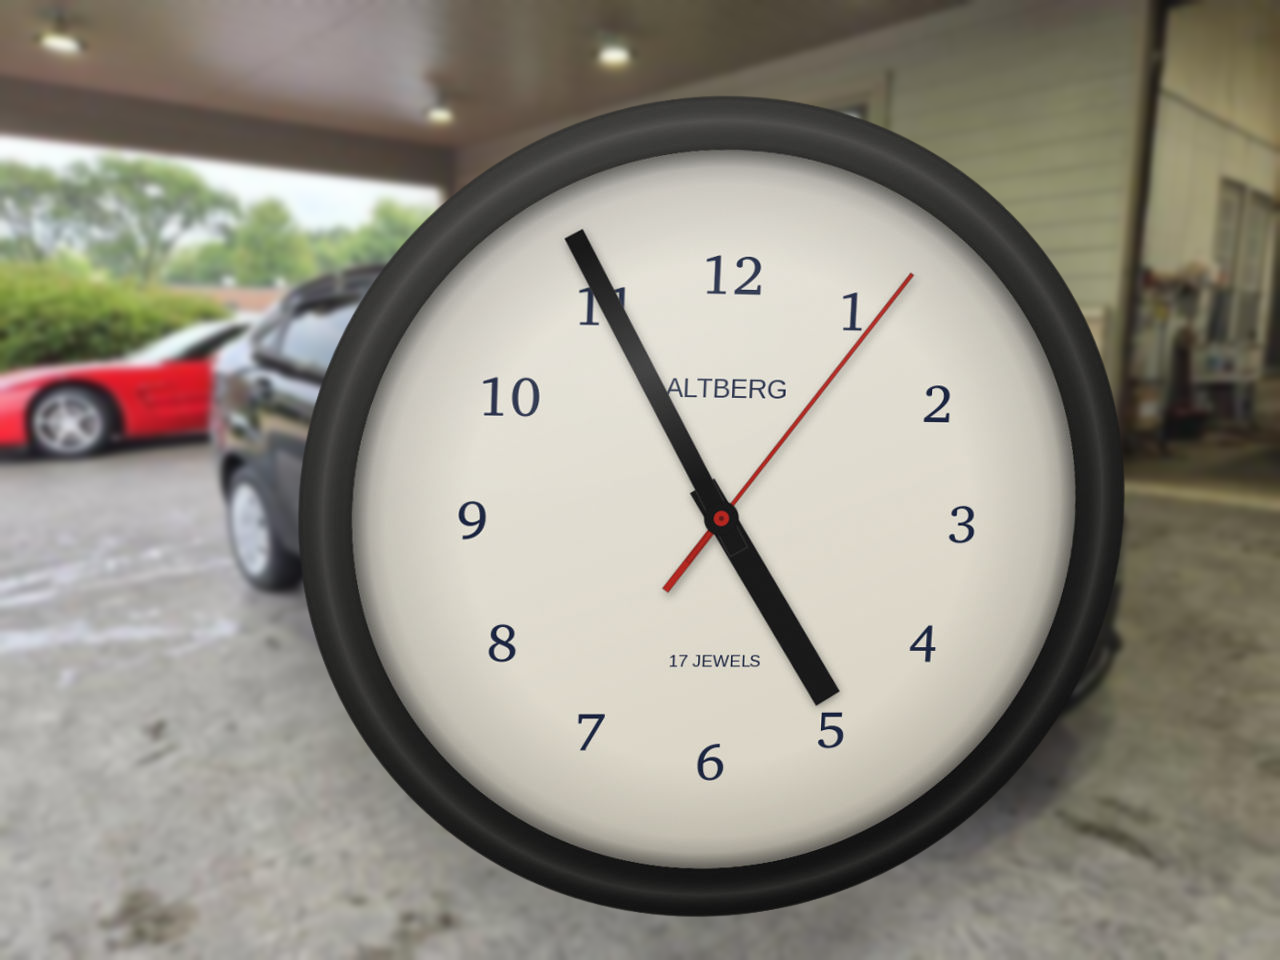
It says 4:55:06
